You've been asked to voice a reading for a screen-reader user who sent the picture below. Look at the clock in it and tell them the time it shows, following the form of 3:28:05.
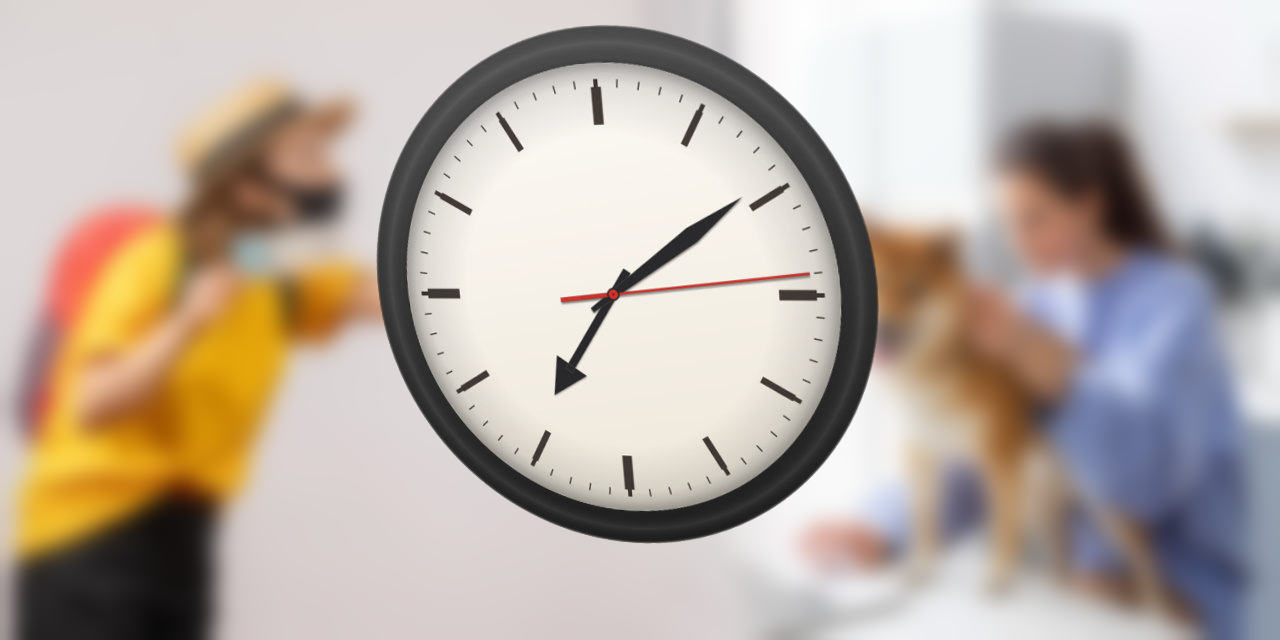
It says 7:09:14
